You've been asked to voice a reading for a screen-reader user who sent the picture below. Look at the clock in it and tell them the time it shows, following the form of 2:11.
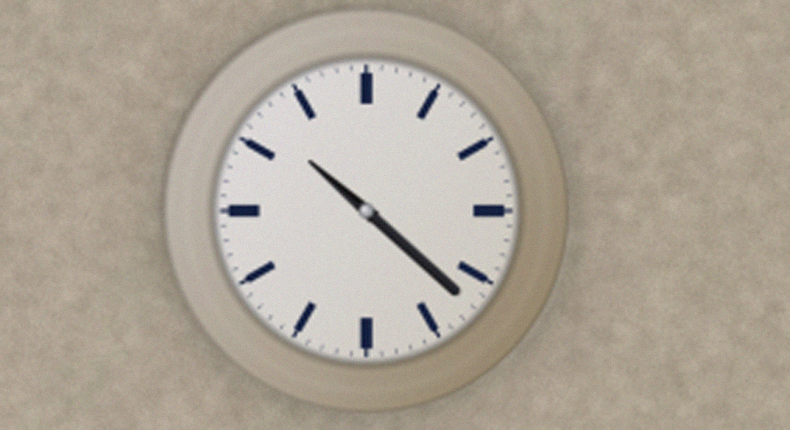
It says 10:22
